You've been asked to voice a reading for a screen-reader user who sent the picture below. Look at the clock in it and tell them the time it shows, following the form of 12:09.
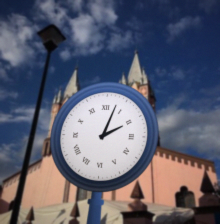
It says 2:03
